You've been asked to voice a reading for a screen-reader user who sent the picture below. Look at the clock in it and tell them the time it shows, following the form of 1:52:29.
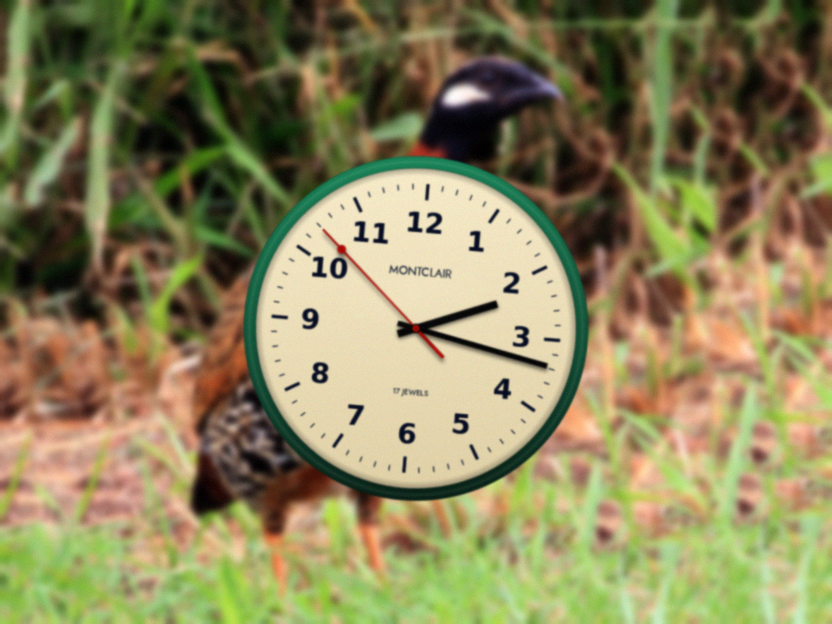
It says 2:16:52
